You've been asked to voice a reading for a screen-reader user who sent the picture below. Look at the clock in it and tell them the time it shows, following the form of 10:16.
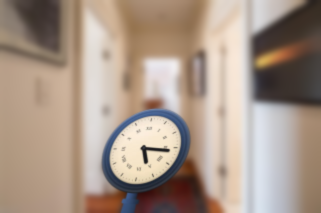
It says 5:16
